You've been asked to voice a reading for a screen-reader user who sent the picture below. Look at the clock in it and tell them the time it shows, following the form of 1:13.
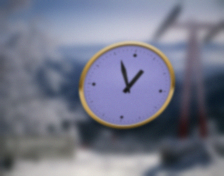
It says 12:56
